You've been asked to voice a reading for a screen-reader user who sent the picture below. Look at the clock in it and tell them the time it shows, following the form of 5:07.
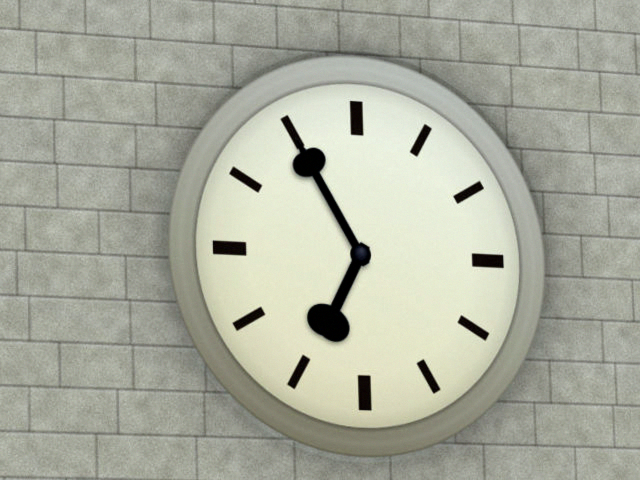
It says 6:55
